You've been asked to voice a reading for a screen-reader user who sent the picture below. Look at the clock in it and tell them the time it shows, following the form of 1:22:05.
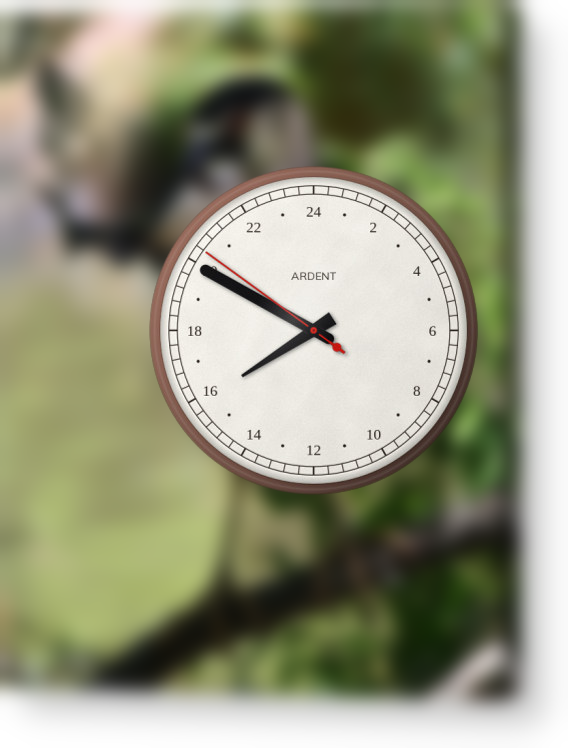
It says 15:49:51
